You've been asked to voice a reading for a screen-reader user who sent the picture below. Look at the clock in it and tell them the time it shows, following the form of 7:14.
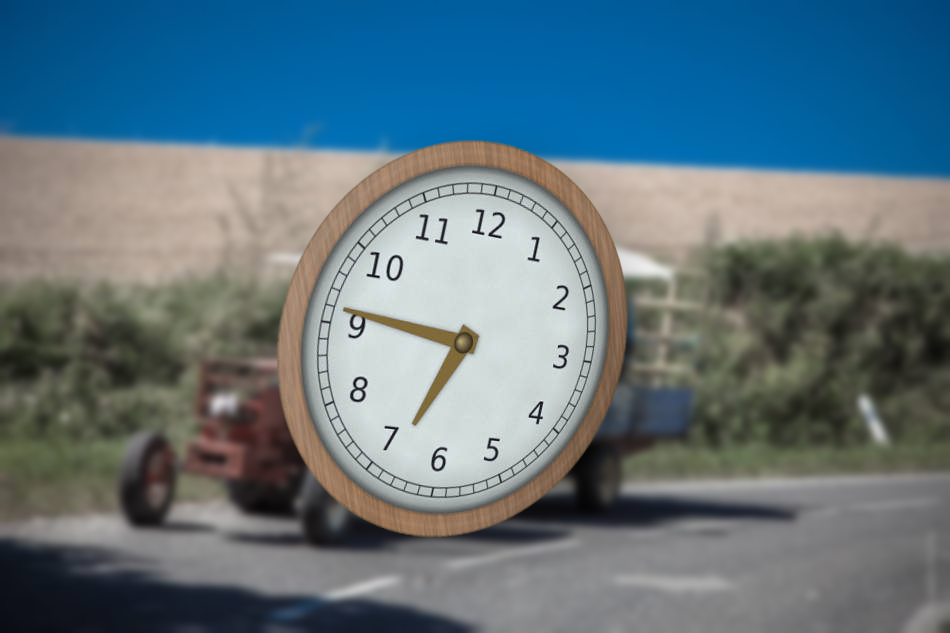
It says 6:46
